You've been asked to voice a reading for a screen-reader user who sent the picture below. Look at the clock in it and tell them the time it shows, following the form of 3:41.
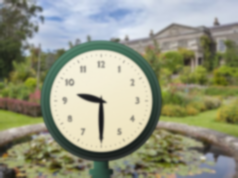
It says 9:30
